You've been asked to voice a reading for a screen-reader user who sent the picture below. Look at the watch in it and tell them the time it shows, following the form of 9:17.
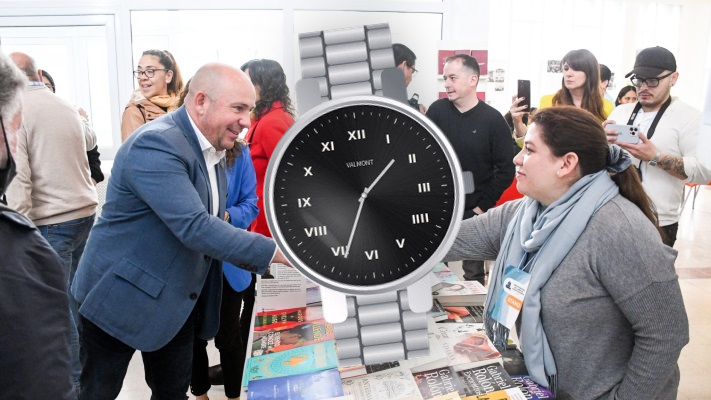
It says 1:34
